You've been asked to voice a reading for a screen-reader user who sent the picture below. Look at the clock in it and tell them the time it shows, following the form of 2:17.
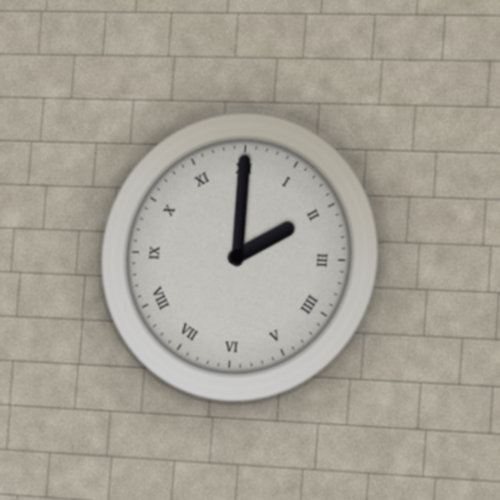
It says 2:00
